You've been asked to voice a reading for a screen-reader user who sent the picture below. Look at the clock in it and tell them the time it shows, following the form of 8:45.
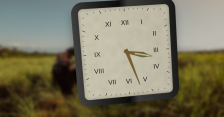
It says 3:27
